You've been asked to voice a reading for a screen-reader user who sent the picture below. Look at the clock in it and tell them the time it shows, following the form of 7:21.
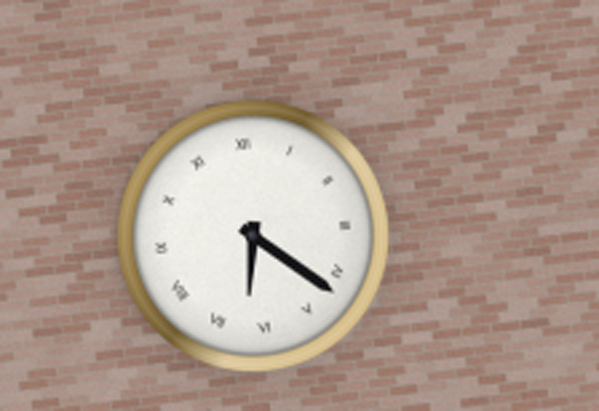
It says 6:22
